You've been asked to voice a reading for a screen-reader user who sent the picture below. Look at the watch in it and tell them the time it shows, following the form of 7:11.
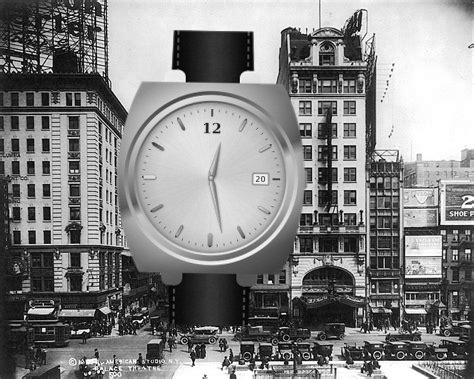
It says 12:28
